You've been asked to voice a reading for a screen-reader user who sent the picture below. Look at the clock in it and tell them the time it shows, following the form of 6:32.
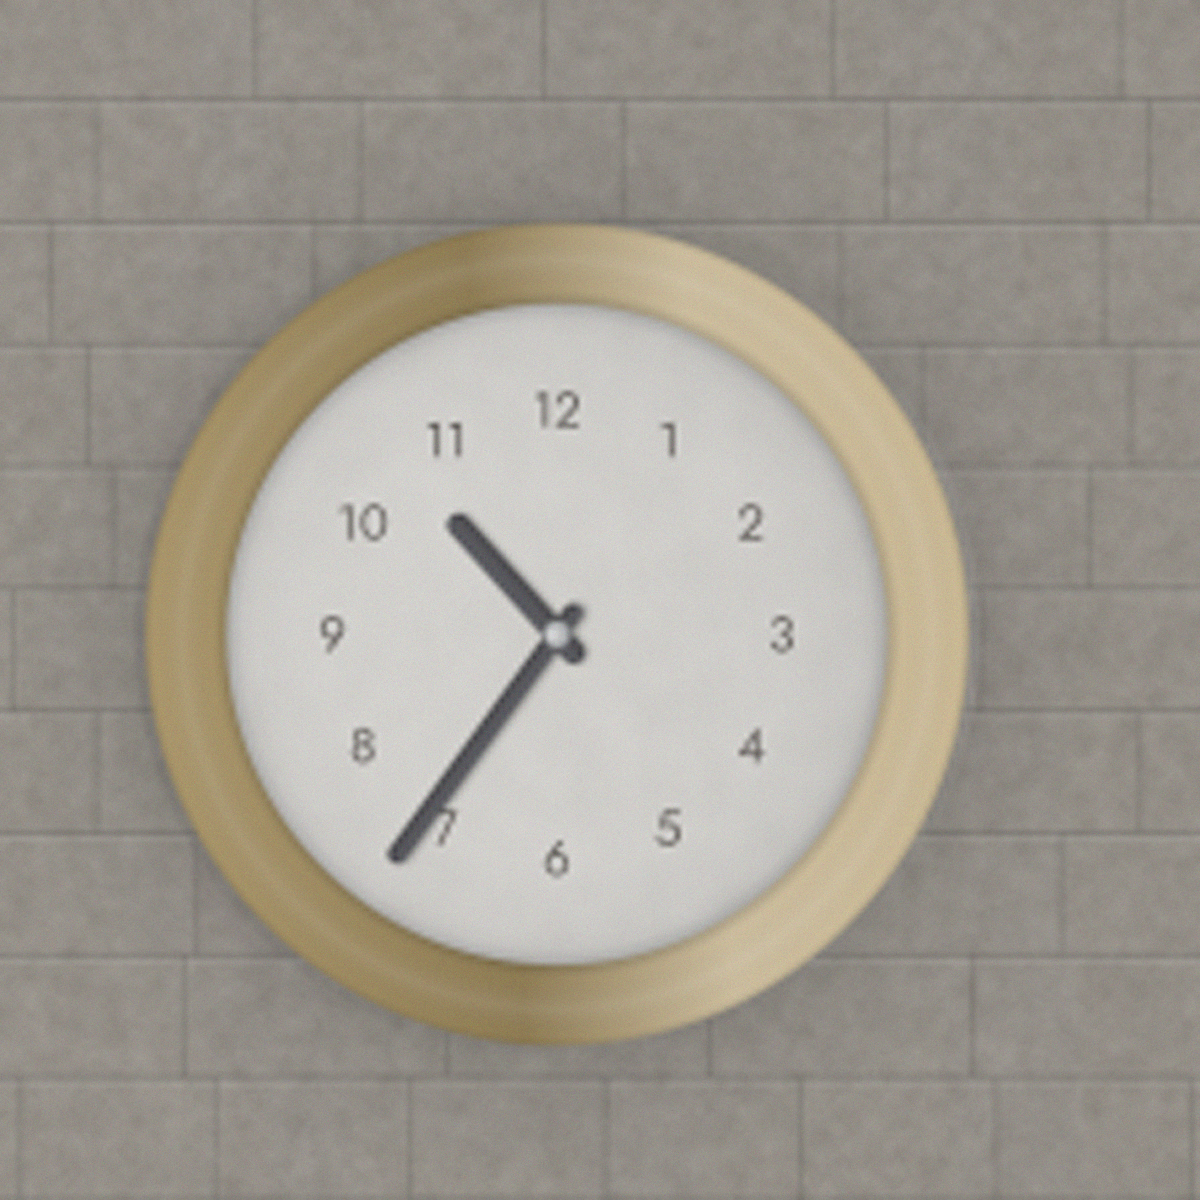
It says 10:36
